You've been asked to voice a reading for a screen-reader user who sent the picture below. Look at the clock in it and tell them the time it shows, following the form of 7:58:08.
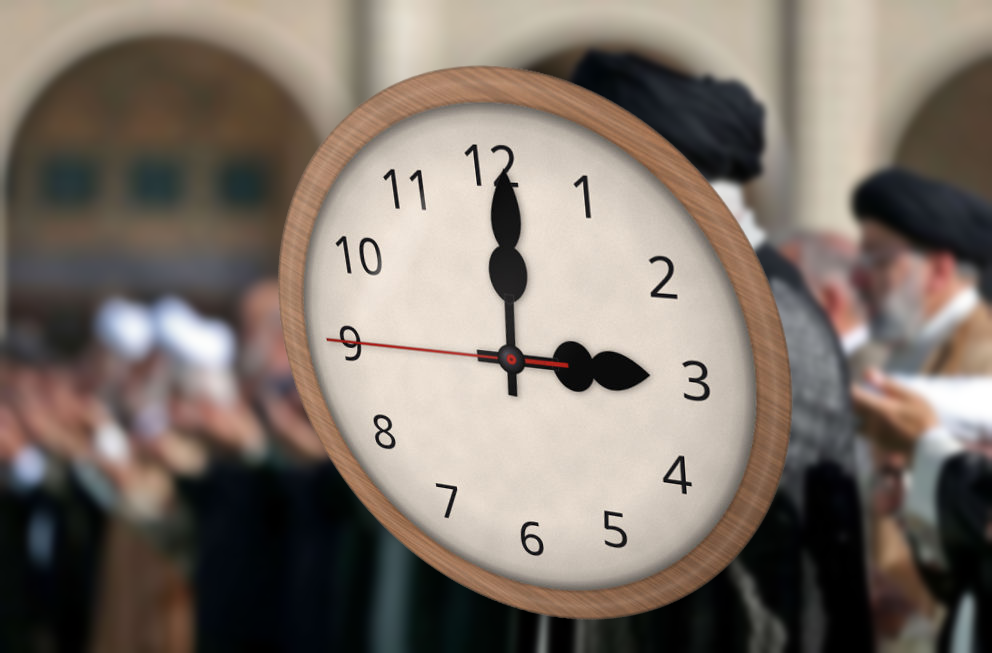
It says 3:00:45
